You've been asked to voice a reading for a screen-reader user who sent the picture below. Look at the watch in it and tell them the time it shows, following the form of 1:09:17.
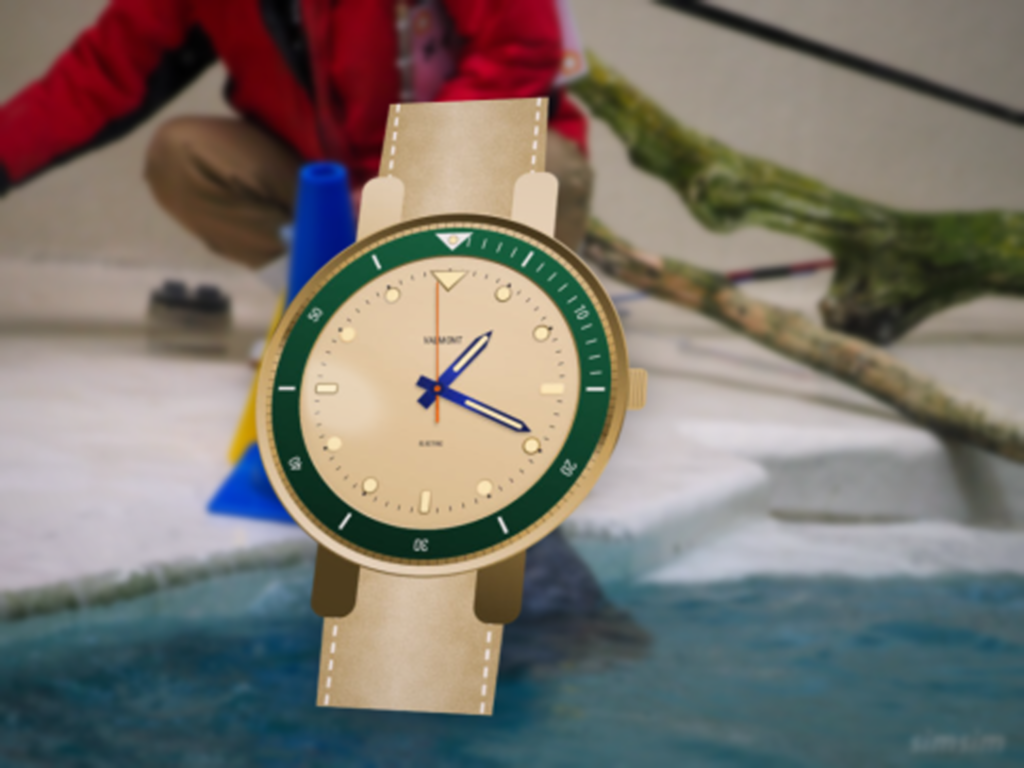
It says 1:18:59
